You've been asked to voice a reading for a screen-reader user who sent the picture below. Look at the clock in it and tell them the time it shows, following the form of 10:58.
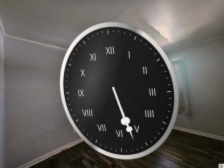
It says 5:27
